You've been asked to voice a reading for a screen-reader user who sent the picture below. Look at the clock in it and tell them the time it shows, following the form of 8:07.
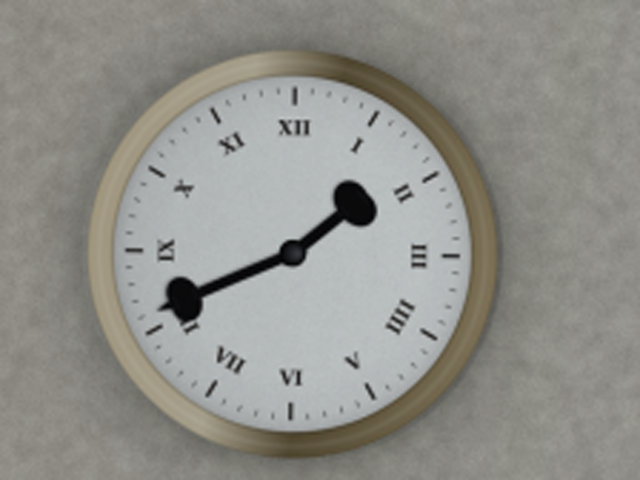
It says 1:41
